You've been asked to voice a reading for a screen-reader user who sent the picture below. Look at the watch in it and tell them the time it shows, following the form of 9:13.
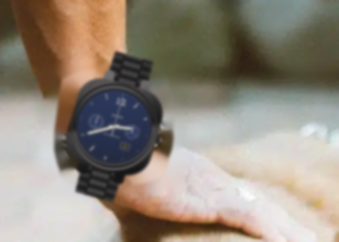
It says 2:40
